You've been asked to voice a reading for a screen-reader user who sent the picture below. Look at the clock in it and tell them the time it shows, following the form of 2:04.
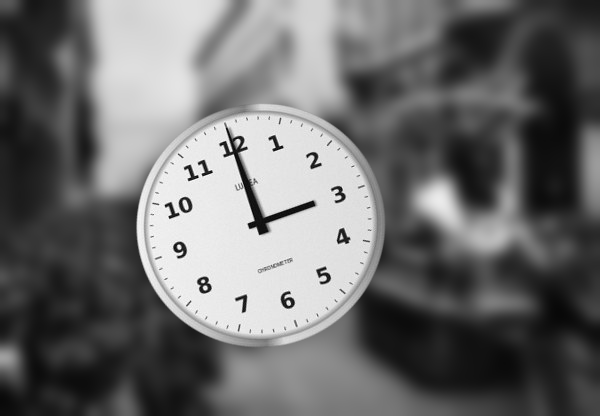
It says 3:00
